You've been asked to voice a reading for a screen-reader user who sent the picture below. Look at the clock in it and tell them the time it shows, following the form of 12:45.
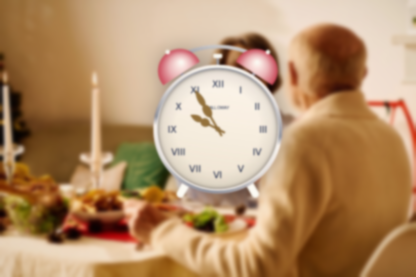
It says 9:55
